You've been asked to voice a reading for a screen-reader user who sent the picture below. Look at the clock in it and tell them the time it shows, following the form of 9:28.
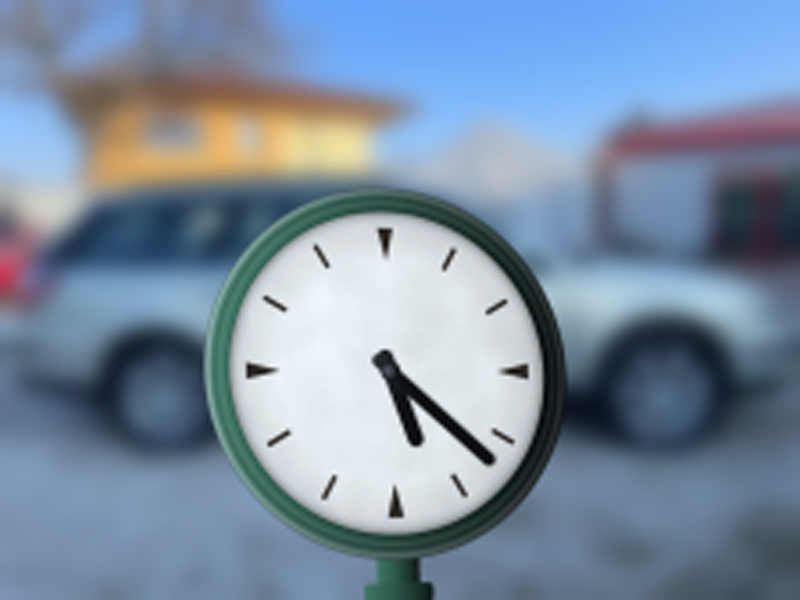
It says 5:22
